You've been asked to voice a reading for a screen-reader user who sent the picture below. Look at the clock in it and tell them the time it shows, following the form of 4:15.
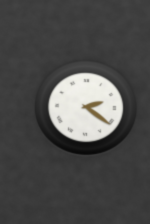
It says 2:21
